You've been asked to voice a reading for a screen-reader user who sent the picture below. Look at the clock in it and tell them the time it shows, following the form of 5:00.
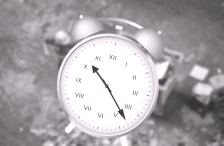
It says 10:23
